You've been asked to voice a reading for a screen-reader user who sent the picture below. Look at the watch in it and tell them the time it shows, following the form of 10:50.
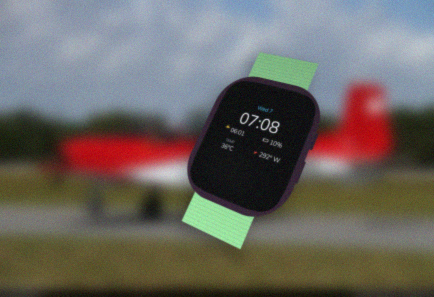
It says 7:08
